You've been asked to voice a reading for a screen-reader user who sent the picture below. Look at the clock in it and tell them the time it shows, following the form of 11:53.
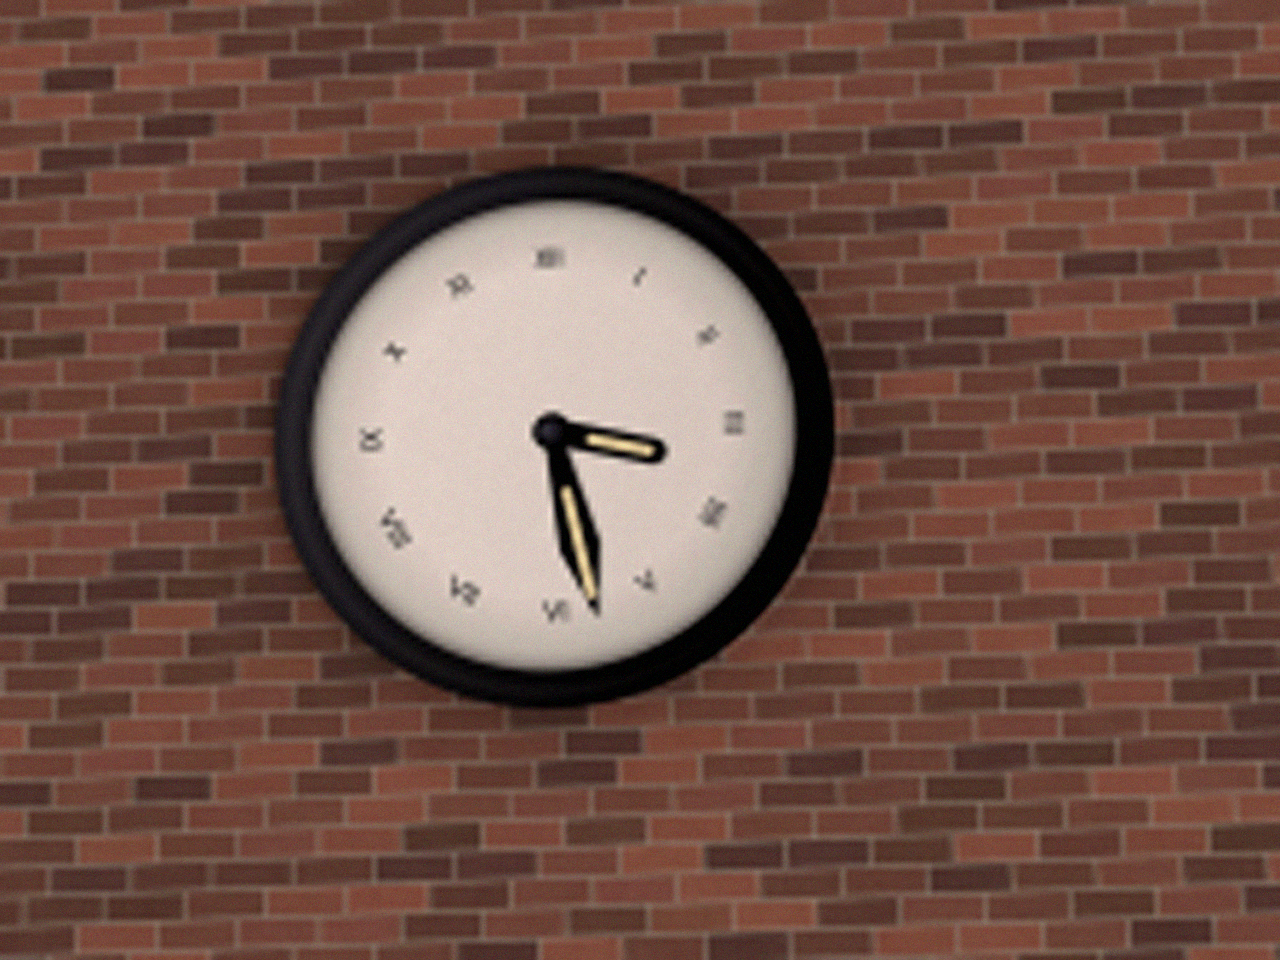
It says 3:28
